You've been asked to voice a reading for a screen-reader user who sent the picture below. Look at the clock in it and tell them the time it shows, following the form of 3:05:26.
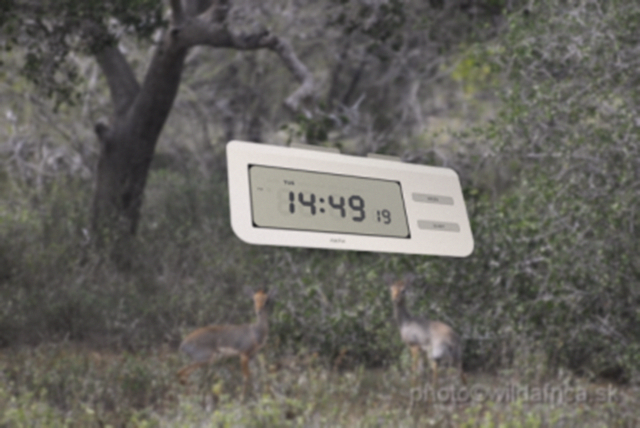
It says 14:49:19
